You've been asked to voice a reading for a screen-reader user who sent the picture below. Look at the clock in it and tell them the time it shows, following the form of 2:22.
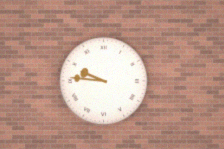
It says 9:46
